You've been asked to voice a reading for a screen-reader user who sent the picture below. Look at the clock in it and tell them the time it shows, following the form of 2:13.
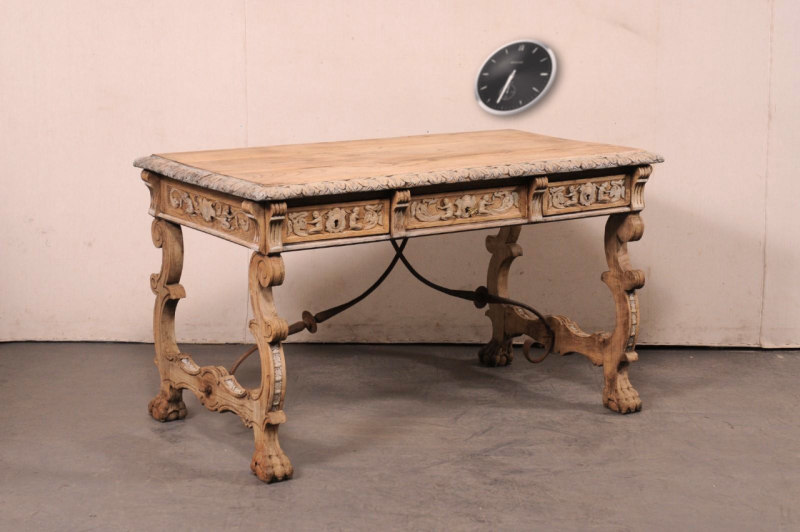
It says 6:32
